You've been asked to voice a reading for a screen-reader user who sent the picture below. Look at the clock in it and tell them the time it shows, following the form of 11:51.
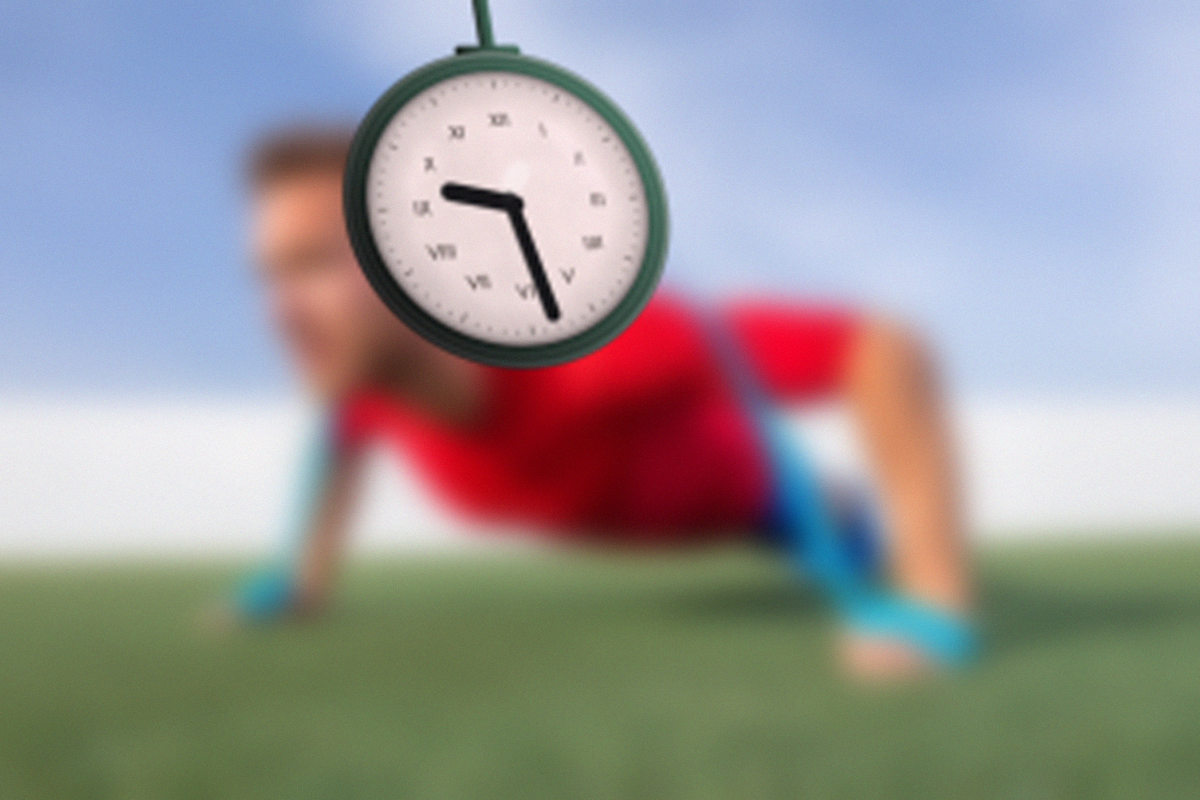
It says 9:28
